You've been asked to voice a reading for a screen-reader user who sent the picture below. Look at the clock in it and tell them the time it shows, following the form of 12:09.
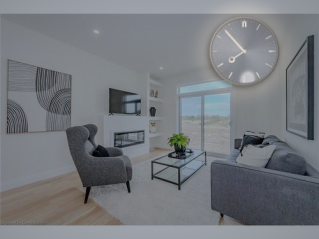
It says 7:53
